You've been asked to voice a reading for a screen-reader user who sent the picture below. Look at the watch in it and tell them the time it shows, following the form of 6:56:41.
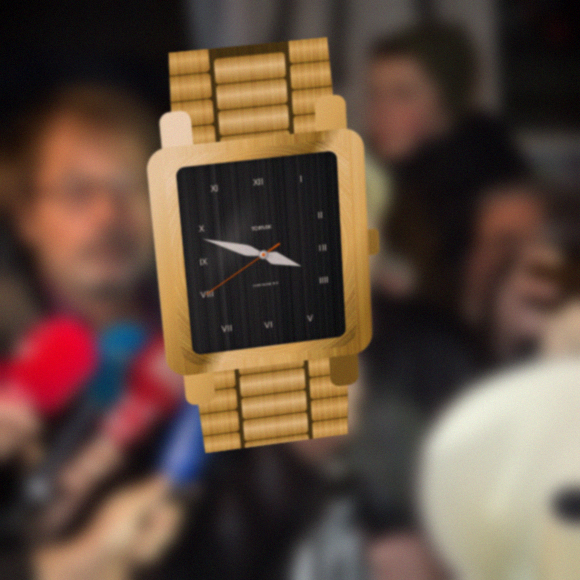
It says 3:48:40
